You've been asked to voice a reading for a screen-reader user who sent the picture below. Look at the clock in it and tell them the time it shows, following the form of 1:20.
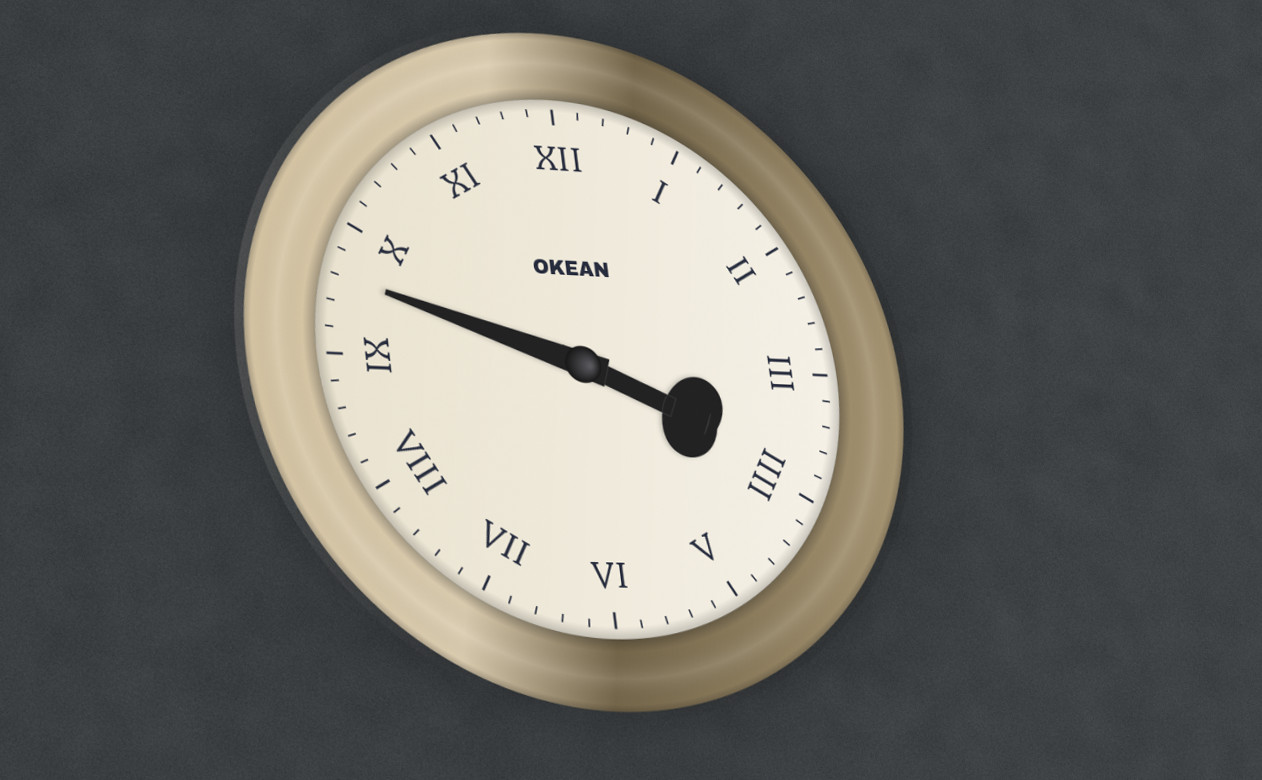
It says 3:48
